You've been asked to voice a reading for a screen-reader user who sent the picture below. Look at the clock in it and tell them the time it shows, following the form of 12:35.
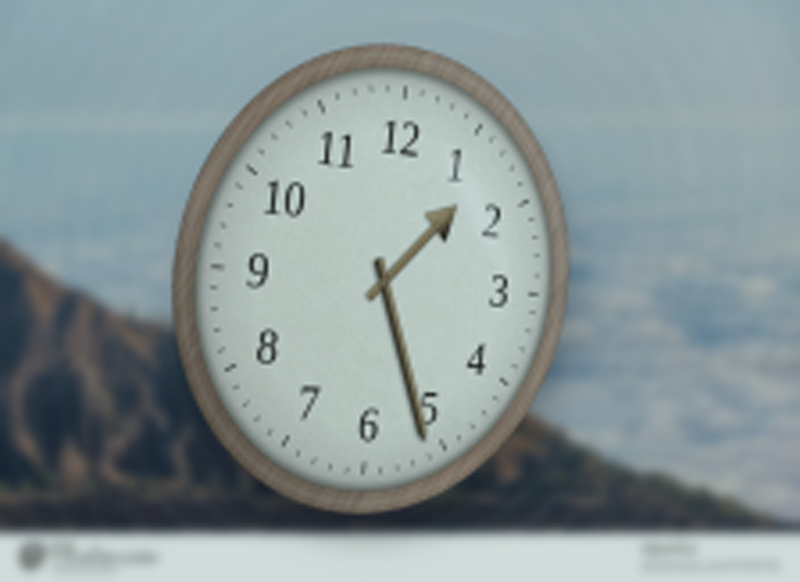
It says 1:26
